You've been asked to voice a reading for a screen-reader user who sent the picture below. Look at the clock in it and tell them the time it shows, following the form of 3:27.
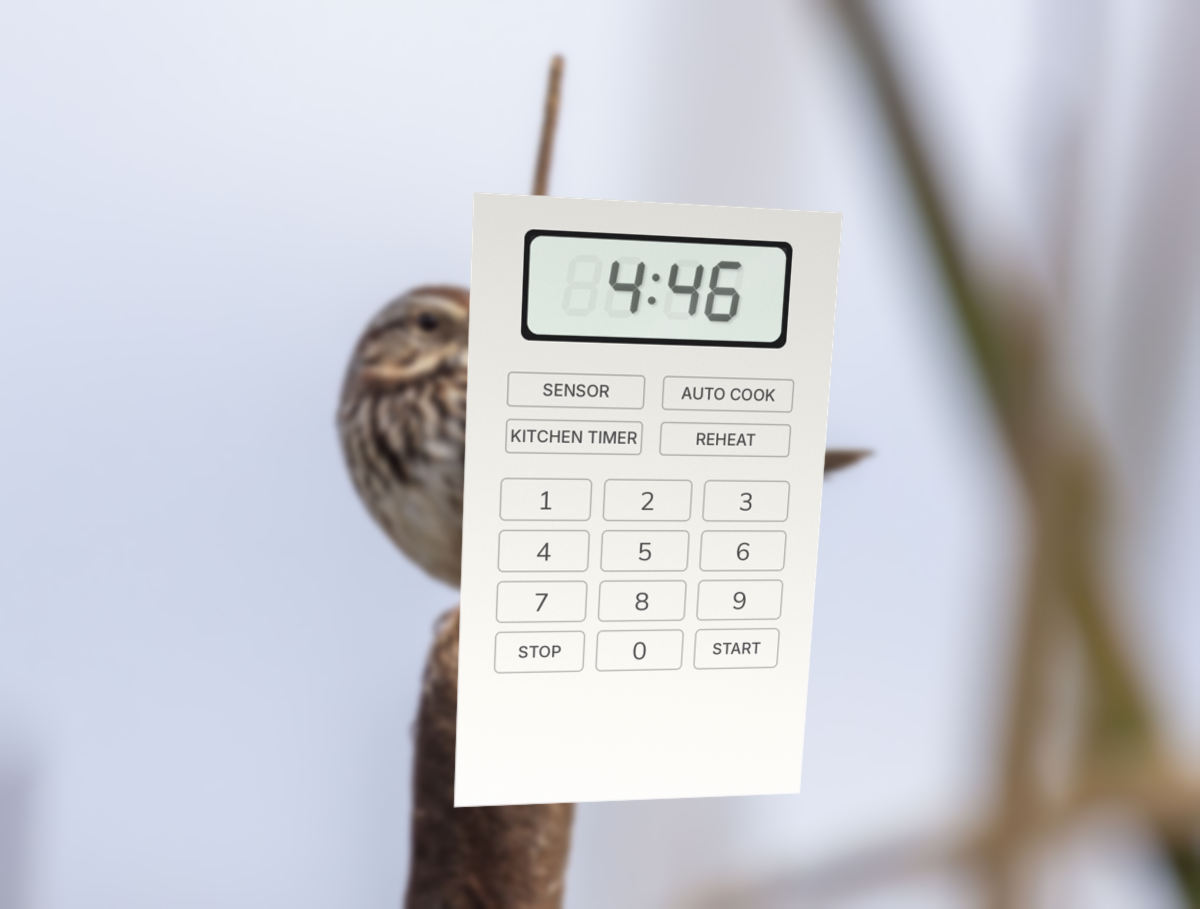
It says 4:46
